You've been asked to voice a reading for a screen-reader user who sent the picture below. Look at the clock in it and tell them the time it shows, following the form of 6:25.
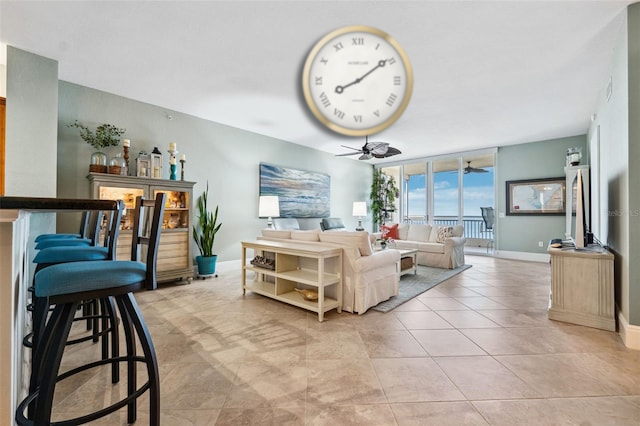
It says 8:09
